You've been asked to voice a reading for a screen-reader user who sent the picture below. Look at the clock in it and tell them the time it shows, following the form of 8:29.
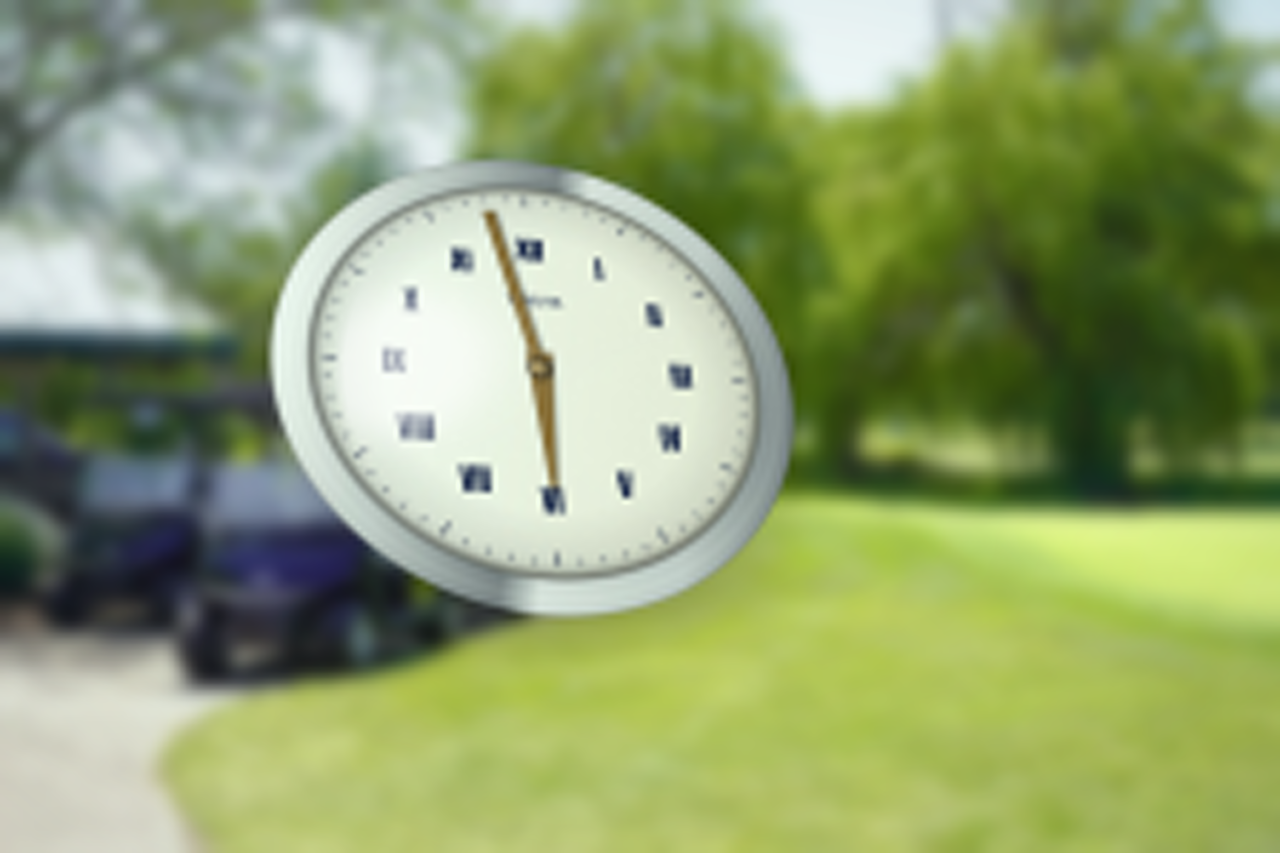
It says 5:58
